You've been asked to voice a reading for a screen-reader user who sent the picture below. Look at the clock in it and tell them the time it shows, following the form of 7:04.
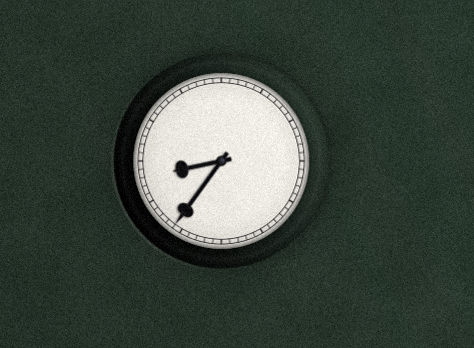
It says 8:36
